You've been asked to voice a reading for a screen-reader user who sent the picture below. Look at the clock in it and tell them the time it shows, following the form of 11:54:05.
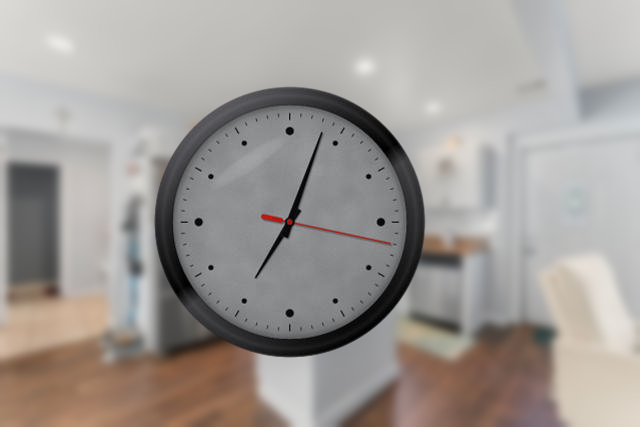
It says 7:03:17
